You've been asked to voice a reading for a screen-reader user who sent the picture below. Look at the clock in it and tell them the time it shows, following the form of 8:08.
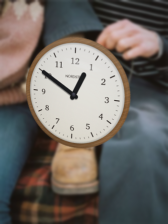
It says 12:50
